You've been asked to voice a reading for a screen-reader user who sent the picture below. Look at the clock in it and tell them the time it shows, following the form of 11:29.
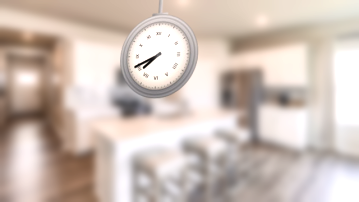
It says 7:41
